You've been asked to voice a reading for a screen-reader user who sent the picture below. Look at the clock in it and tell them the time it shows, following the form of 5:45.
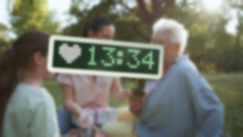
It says 13:34
